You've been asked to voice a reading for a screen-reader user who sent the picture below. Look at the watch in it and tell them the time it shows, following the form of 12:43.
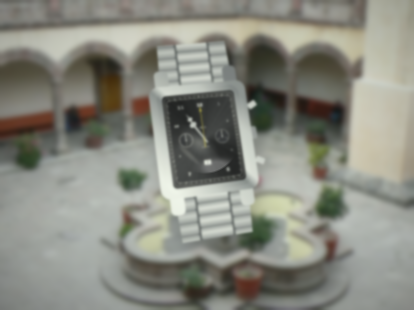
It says 10:55
